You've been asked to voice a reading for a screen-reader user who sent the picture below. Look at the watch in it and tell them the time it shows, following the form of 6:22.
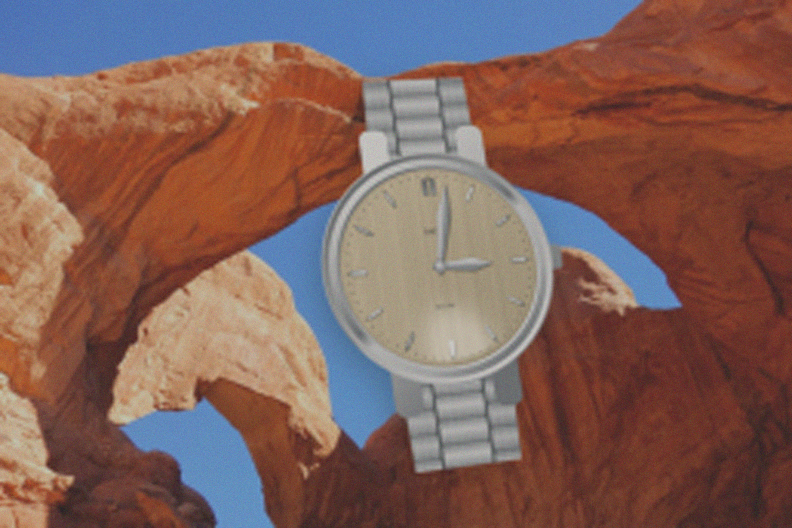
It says 3:02
